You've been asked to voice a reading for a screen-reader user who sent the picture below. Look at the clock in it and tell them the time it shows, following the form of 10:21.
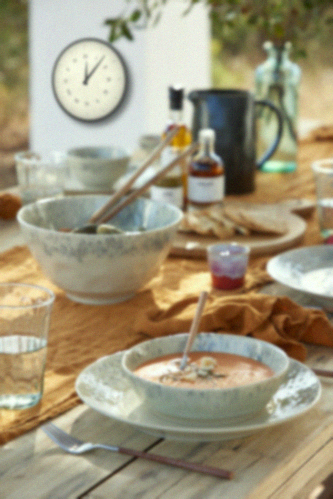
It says 12:07
